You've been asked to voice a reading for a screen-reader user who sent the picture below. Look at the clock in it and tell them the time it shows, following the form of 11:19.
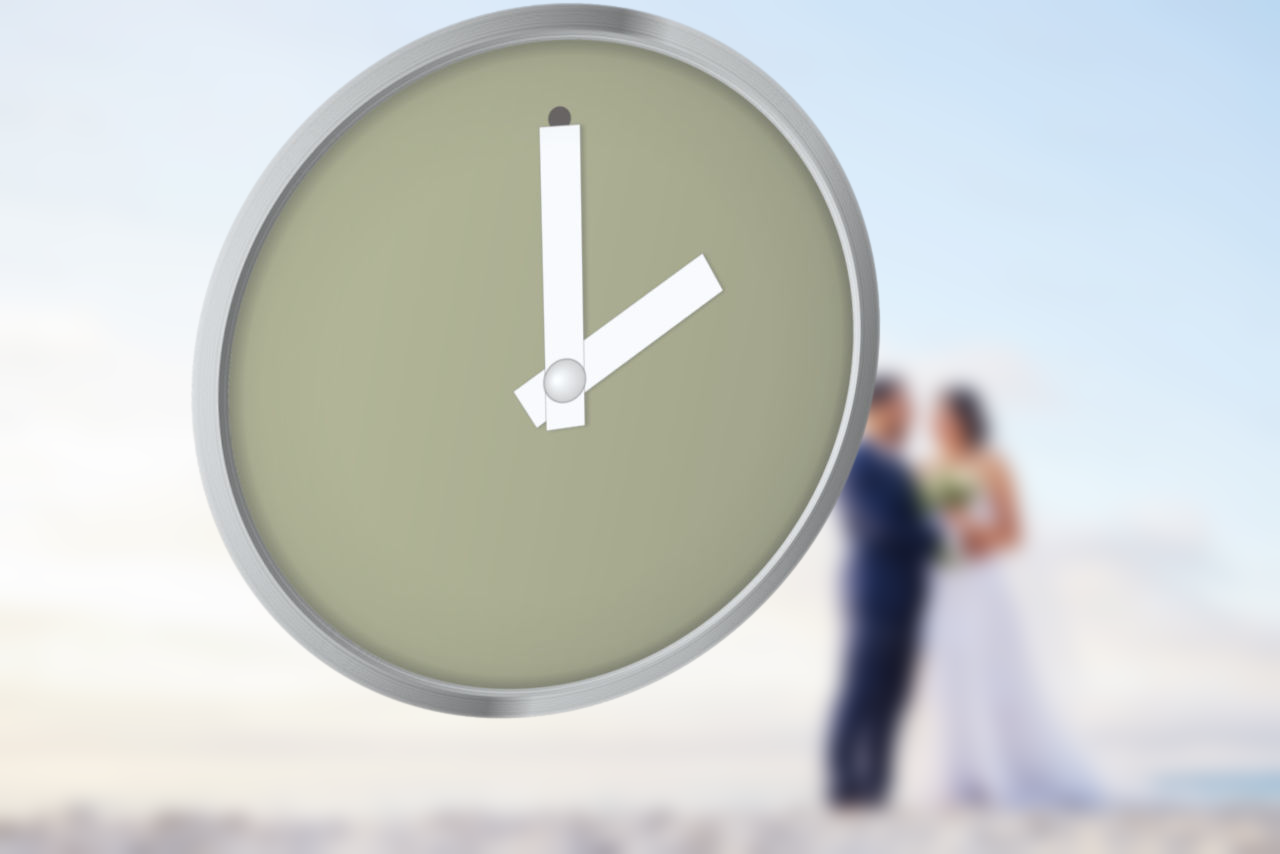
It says 2:00
